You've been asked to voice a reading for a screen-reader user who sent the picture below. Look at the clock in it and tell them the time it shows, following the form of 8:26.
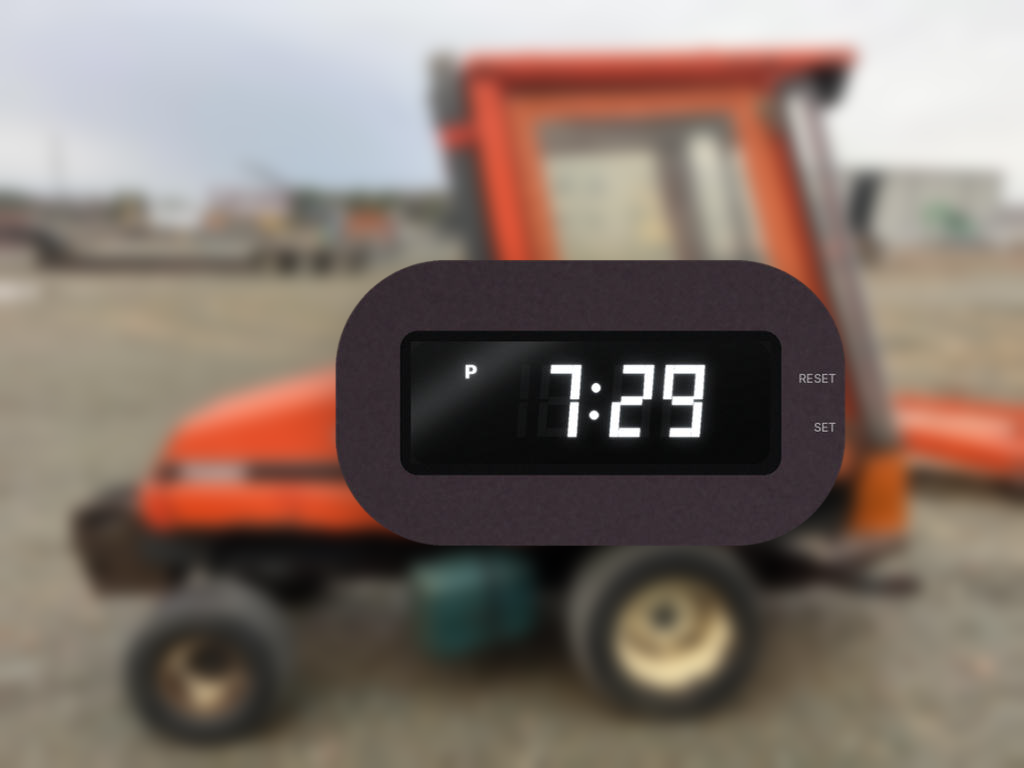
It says 7:29
